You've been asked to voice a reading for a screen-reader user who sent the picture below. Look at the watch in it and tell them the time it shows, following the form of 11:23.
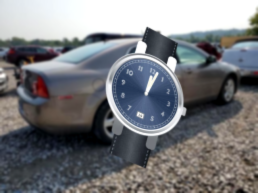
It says 12:02
